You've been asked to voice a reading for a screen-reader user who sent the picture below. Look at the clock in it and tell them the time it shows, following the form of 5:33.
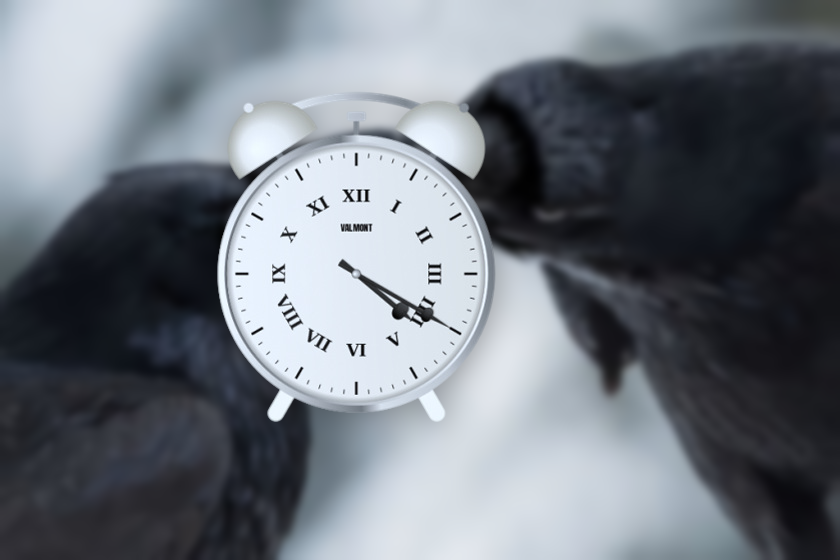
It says 4:20
